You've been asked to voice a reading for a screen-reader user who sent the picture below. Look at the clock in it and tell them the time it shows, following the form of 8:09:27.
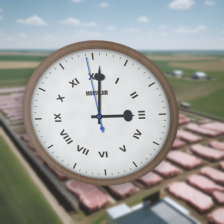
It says 3:00:59
